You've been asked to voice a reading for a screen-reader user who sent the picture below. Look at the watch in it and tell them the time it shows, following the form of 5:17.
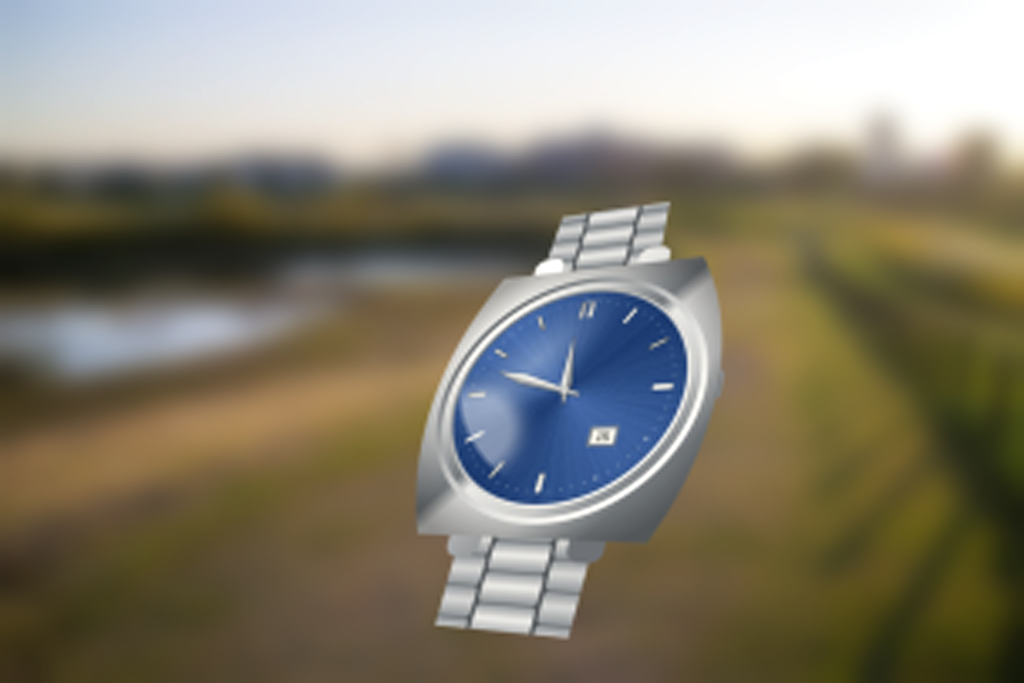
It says 11:48
